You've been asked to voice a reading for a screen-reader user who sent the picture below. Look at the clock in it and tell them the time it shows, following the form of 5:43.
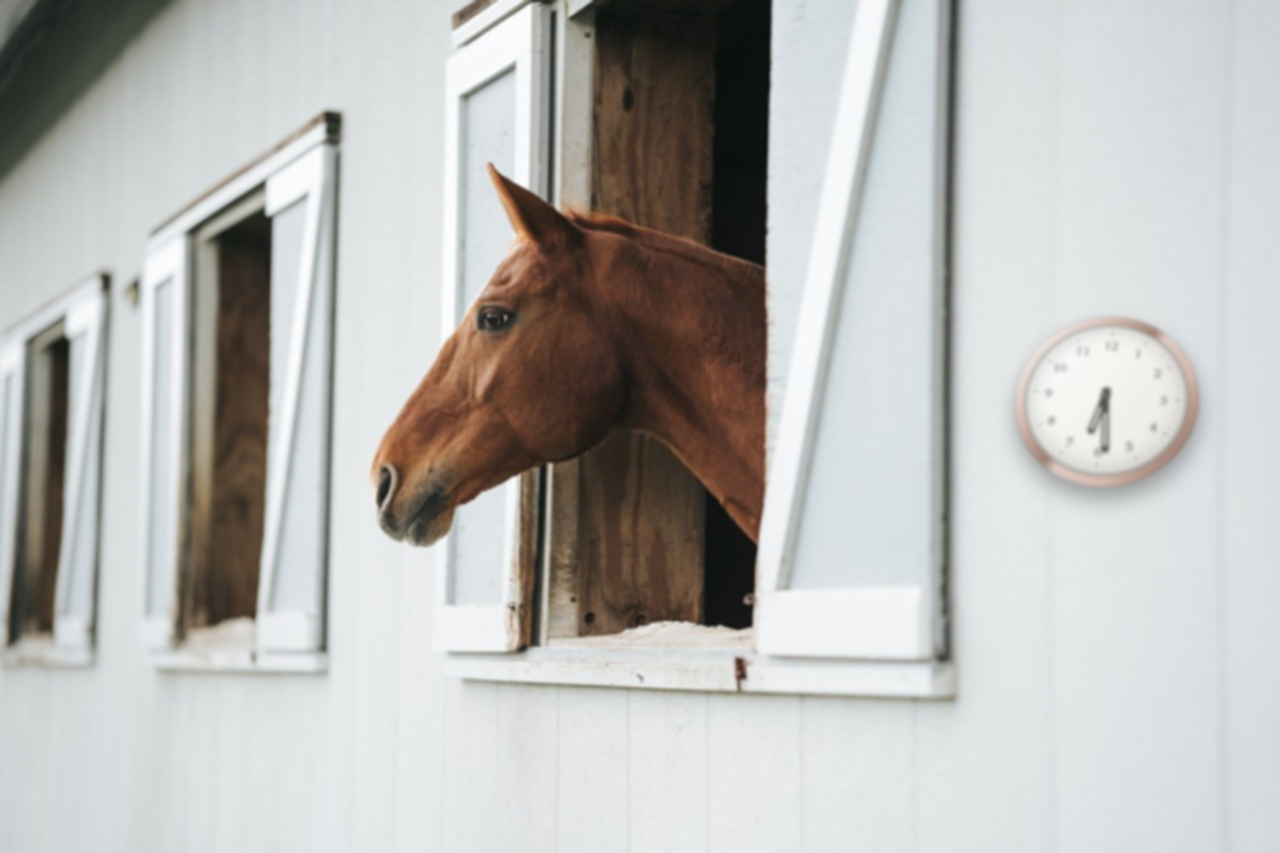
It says 6:29
